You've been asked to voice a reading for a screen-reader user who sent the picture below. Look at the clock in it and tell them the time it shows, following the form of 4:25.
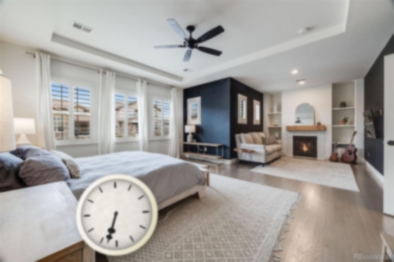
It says 6:33
